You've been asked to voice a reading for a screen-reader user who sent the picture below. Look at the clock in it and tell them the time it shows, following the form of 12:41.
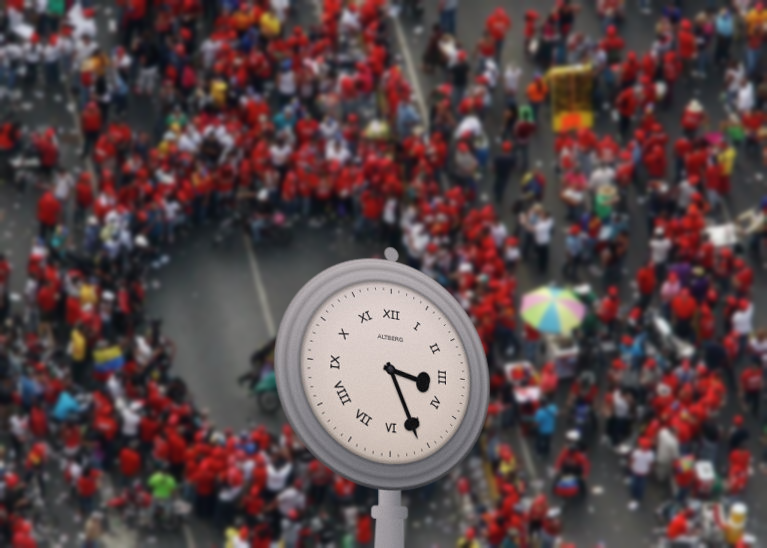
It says 3:26
